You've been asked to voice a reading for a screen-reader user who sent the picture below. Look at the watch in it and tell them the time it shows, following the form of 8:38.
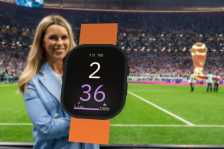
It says 2:36
